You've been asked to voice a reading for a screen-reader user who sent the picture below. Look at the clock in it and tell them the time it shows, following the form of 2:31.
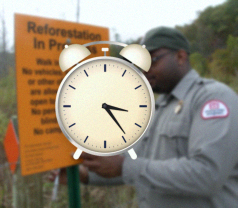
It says 3:24
